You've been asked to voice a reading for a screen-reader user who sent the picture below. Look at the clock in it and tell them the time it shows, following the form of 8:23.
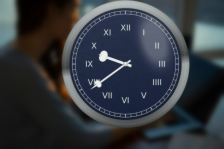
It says 9:39
